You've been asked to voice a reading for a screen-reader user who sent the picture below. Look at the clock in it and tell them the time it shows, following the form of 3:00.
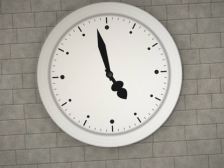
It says 4:58
